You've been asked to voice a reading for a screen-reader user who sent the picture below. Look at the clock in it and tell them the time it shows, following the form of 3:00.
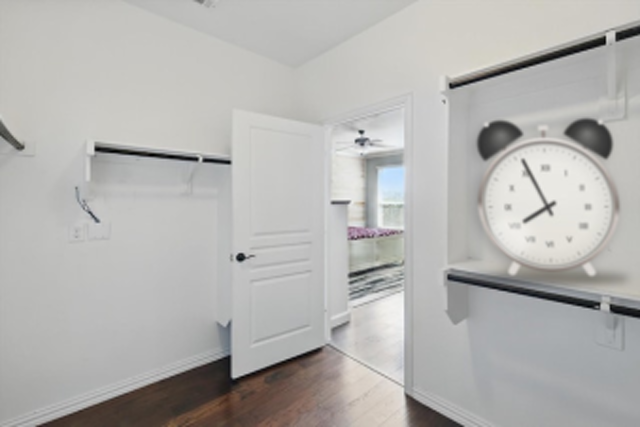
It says 7:56
